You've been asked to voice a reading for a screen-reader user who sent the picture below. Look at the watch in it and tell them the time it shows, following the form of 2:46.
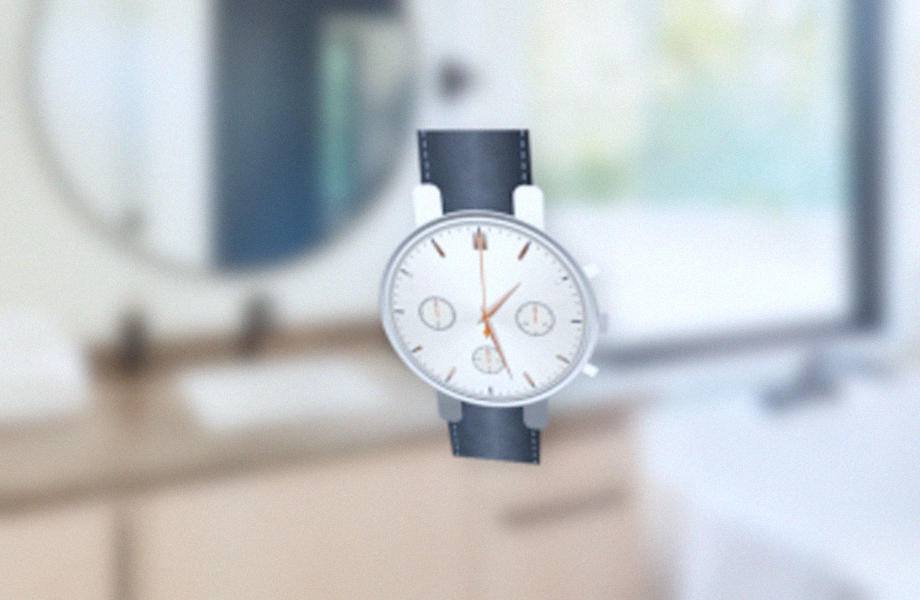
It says 1:27
